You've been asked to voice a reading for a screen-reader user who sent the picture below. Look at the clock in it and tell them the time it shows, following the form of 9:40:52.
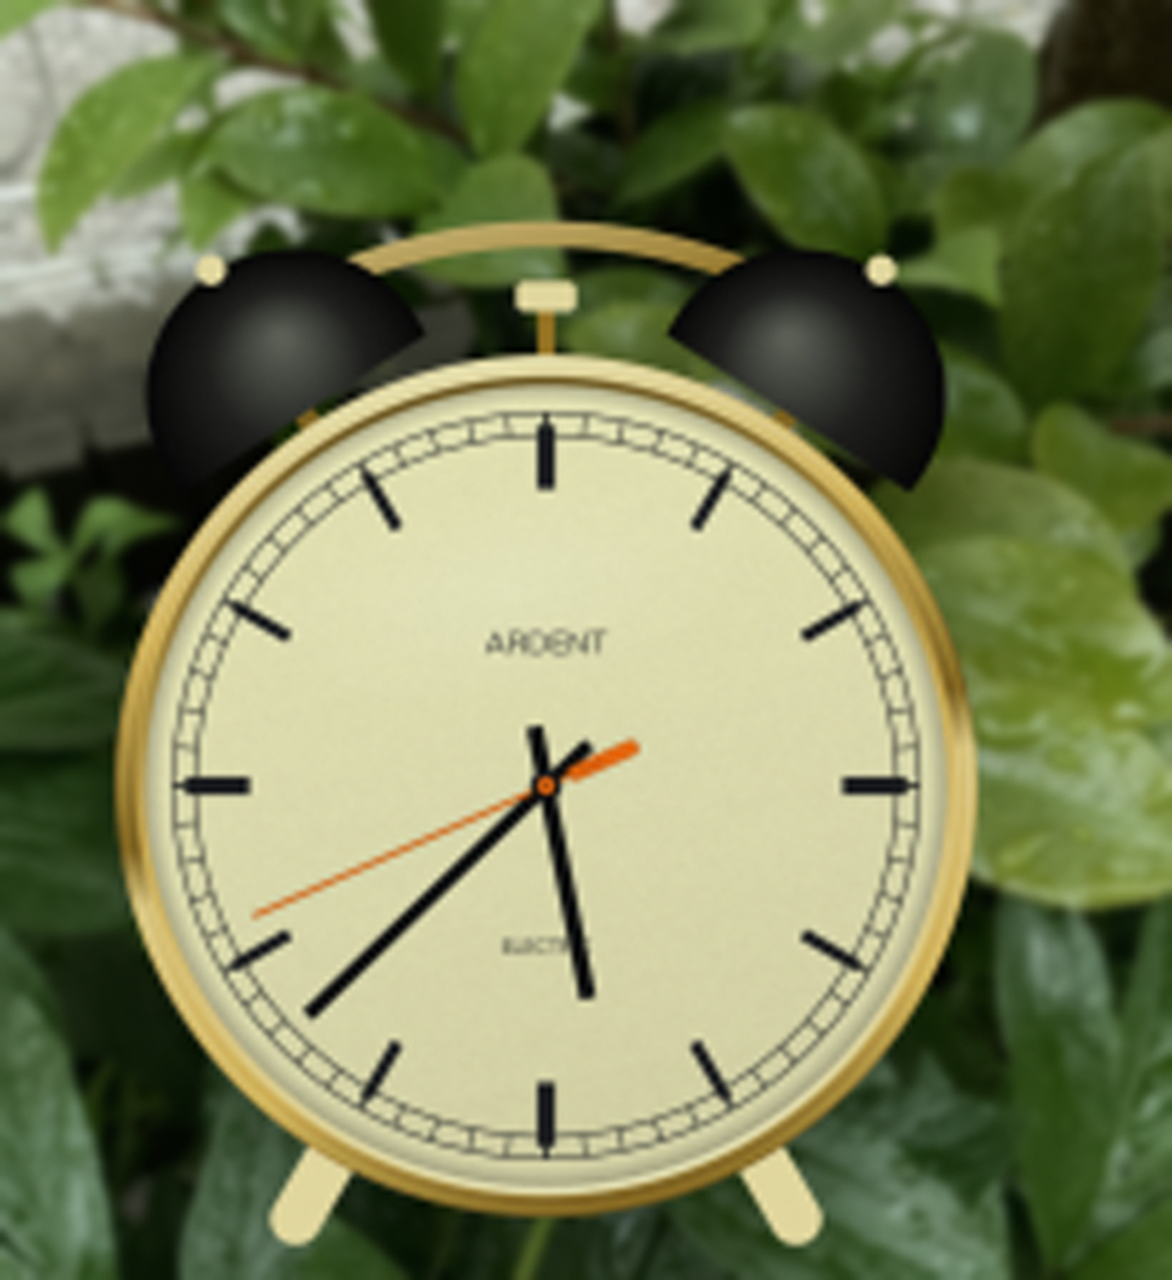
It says 5:37:41
